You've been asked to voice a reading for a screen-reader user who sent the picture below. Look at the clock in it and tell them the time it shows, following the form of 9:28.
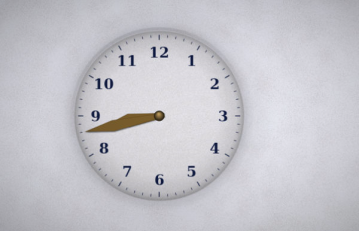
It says 8:43
